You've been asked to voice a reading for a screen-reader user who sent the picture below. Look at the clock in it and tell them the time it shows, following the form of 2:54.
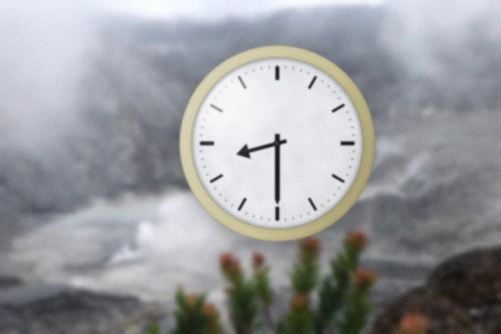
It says 8:30
